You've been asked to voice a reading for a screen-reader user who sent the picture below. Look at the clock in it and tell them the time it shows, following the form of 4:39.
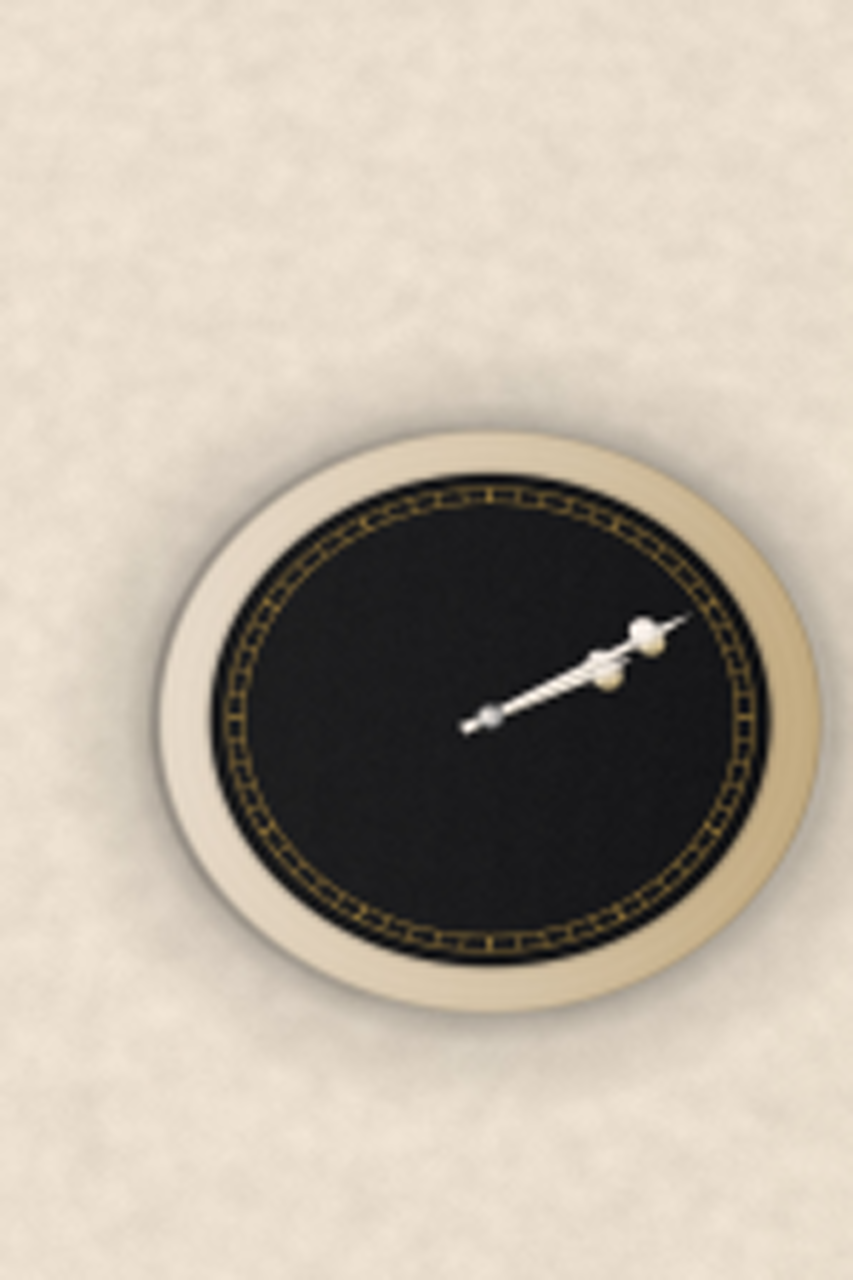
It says 2:10
